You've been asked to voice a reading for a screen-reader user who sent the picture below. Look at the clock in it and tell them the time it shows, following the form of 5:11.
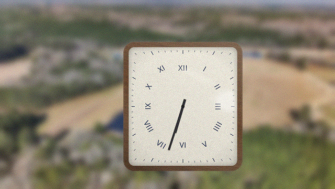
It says 6:33
